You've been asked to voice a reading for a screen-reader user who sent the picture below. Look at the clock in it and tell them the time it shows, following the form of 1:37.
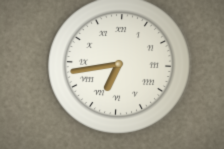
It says 6:43
